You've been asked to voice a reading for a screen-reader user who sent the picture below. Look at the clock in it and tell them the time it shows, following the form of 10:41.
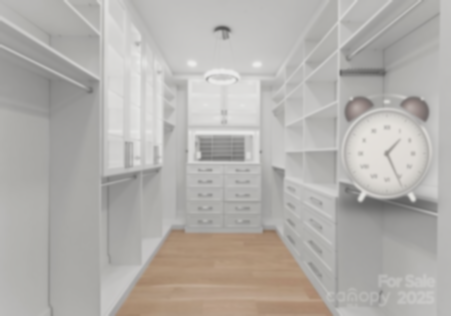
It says 1:26
